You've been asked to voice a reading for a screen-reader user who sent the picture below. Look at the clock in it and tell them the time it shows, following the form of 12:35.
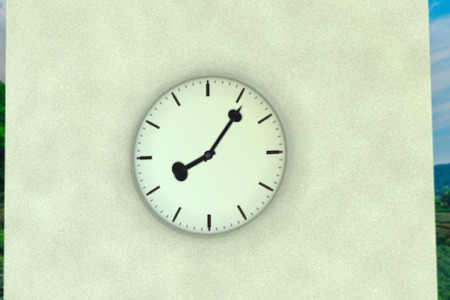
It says 8:06
